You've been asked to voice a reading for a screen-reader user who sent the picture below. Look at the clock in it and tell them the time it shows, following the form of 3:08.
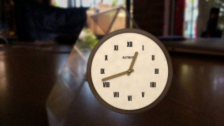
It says 12:42
